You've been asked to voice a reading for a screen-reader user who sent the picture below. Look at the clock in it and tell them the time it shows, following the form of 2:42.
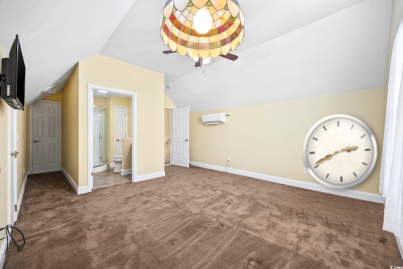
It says 2:41
